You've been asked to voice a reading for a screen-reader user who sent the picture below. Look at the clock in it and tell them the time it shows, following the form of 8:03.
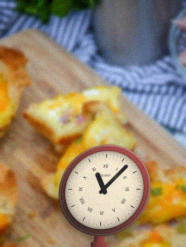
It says 11:07
